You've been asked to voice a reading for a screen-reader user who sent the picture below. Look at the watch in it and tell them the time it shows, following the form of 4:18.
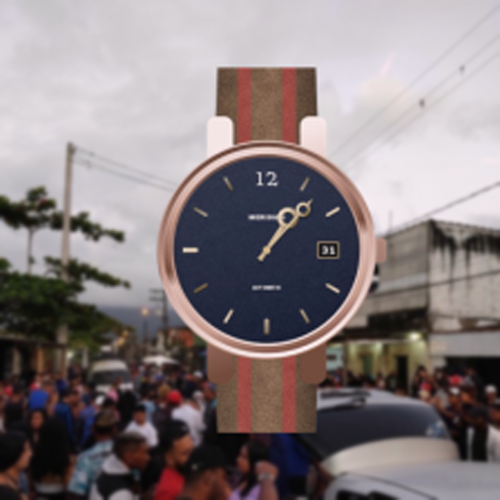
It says 1:07
